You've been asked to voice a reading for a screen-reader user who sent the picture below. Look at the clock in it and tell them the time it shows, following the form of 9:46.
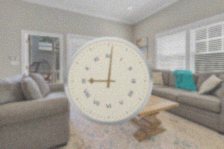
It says 9:01
